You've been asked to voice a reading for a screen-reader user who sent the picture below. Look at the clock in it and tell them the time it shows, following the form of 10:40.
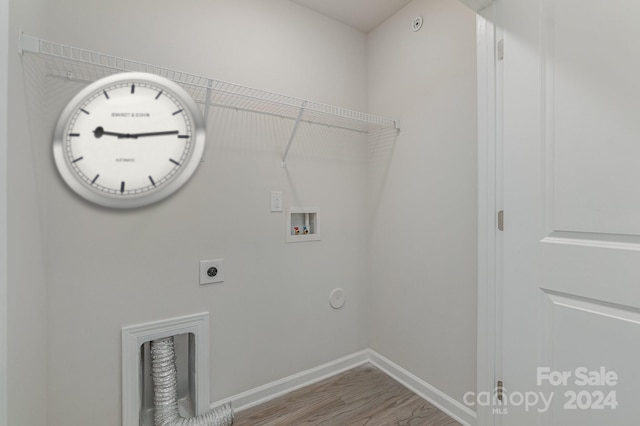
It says 9:14
